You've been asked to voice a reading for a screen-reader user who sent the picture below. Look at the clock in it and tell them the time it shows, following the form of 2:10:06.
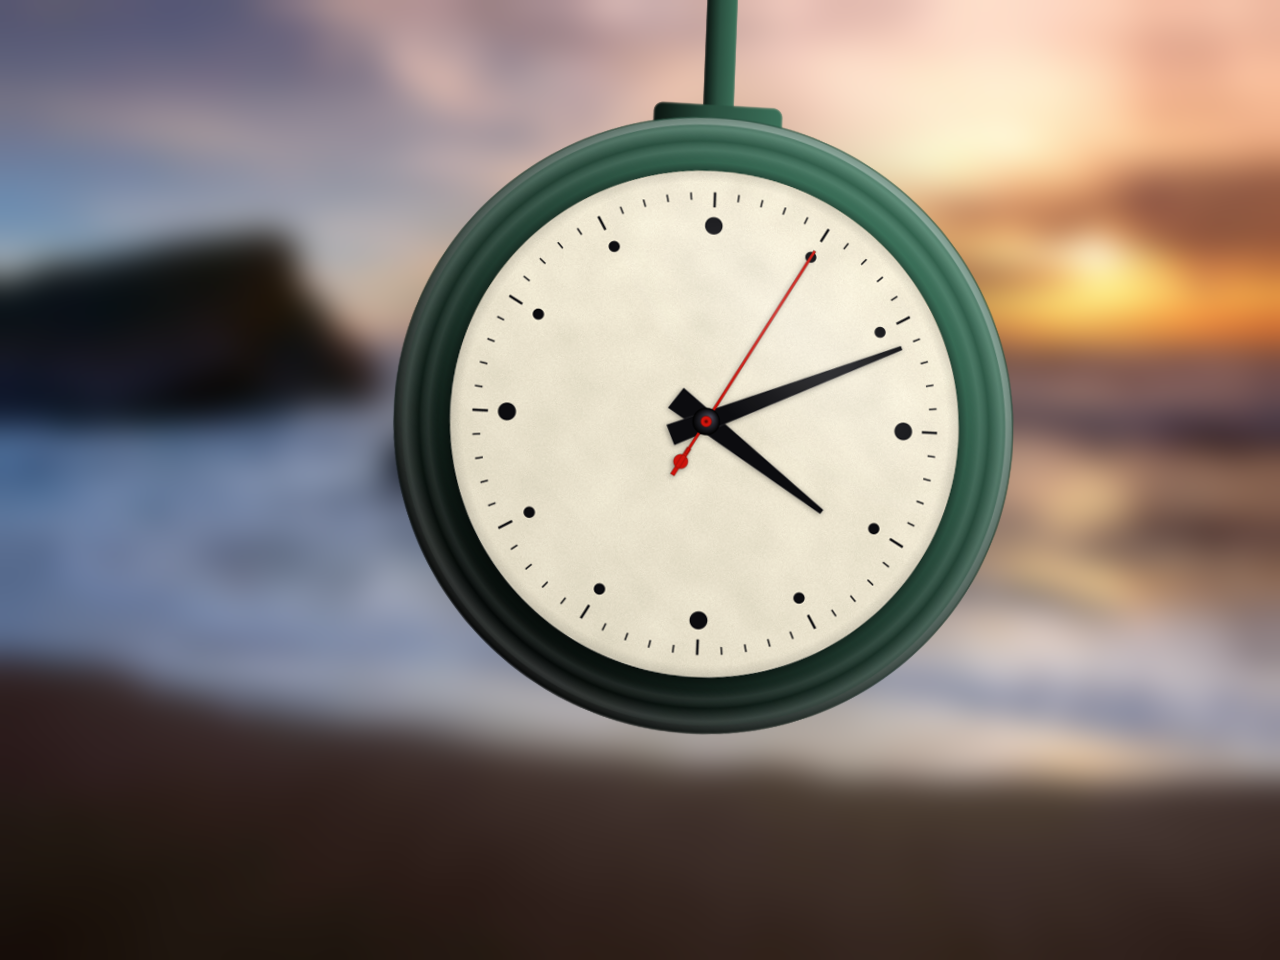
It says 4:11:05
